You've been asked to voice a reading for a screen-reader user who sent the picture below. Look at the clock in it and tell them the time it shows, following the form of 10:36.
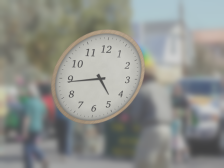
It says 4:44
